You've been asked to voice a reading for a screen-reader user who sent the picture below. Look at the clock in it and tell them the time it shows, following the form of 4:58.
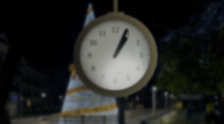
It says 1:04
